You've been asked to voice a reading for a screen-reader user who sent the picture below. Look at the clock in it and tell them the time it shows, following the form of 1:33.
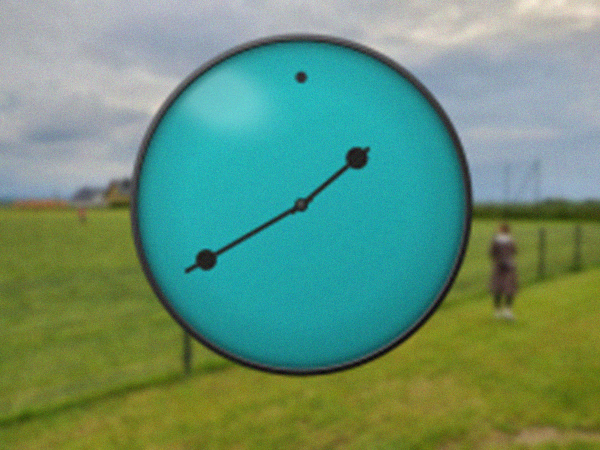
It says 1:40
